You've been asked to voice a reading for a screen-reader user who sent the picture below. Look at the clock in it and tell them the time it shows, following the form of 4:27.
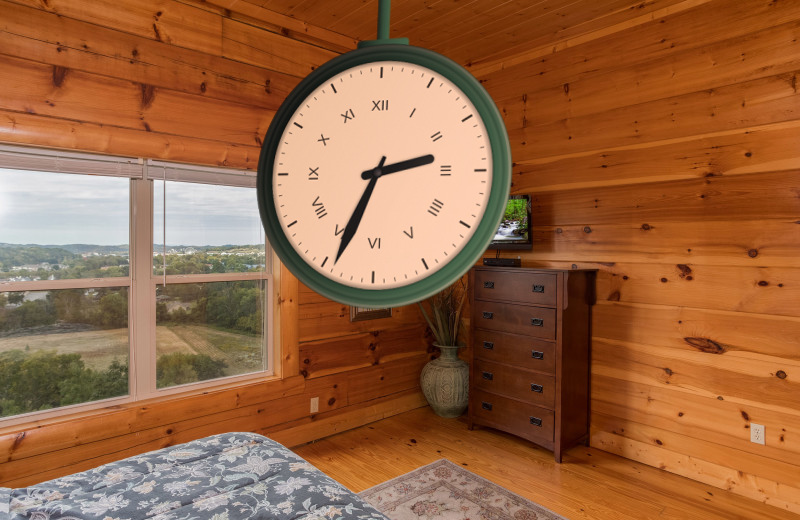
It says 2:34
